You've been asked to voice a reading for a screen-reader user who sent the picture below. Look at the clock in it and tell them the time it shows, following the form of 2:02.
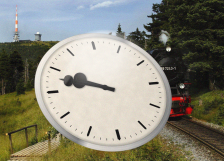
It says 9:48
